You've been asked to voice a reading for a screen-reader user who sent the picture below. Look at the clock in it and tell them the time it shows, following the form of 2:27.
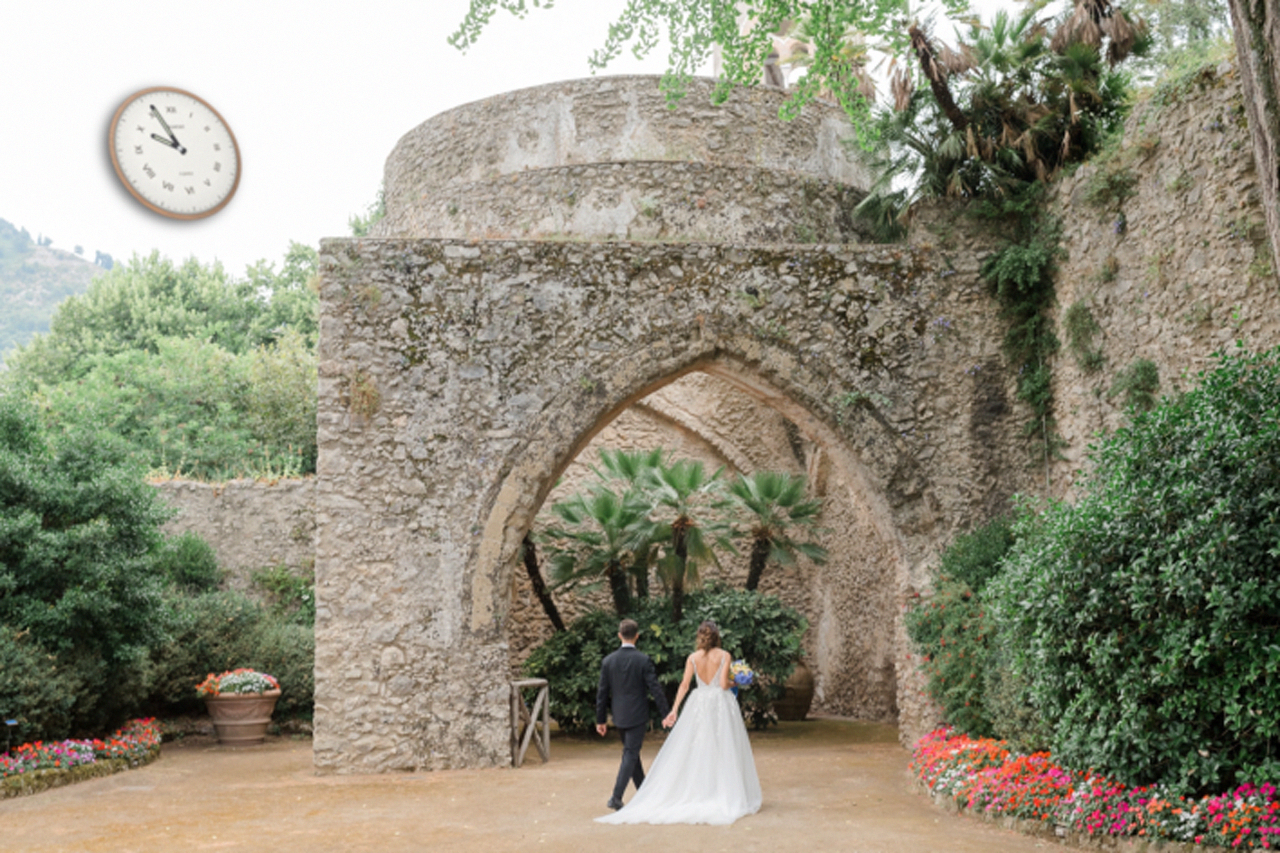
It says 9:56
